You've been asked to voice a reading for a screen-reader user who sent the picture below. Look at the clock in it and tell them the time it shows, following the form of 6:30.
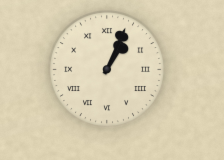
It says 1:04
